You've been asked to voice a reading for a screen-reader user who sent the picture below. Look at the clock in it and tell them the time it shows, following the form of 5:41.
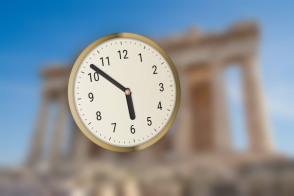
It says 5:52
